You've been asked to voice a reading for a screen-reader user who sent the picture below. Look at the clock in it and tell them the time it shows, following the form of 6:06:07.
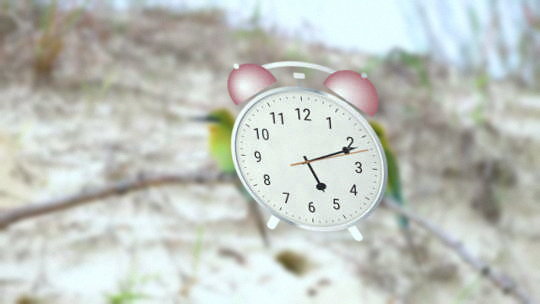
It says 5:11:12
